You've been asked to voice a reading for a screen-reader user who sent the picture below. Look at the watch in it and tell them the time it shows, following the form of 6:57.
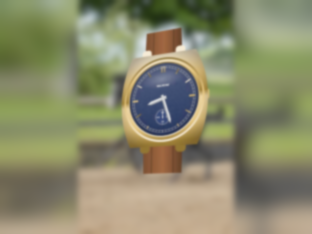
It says 8:27
